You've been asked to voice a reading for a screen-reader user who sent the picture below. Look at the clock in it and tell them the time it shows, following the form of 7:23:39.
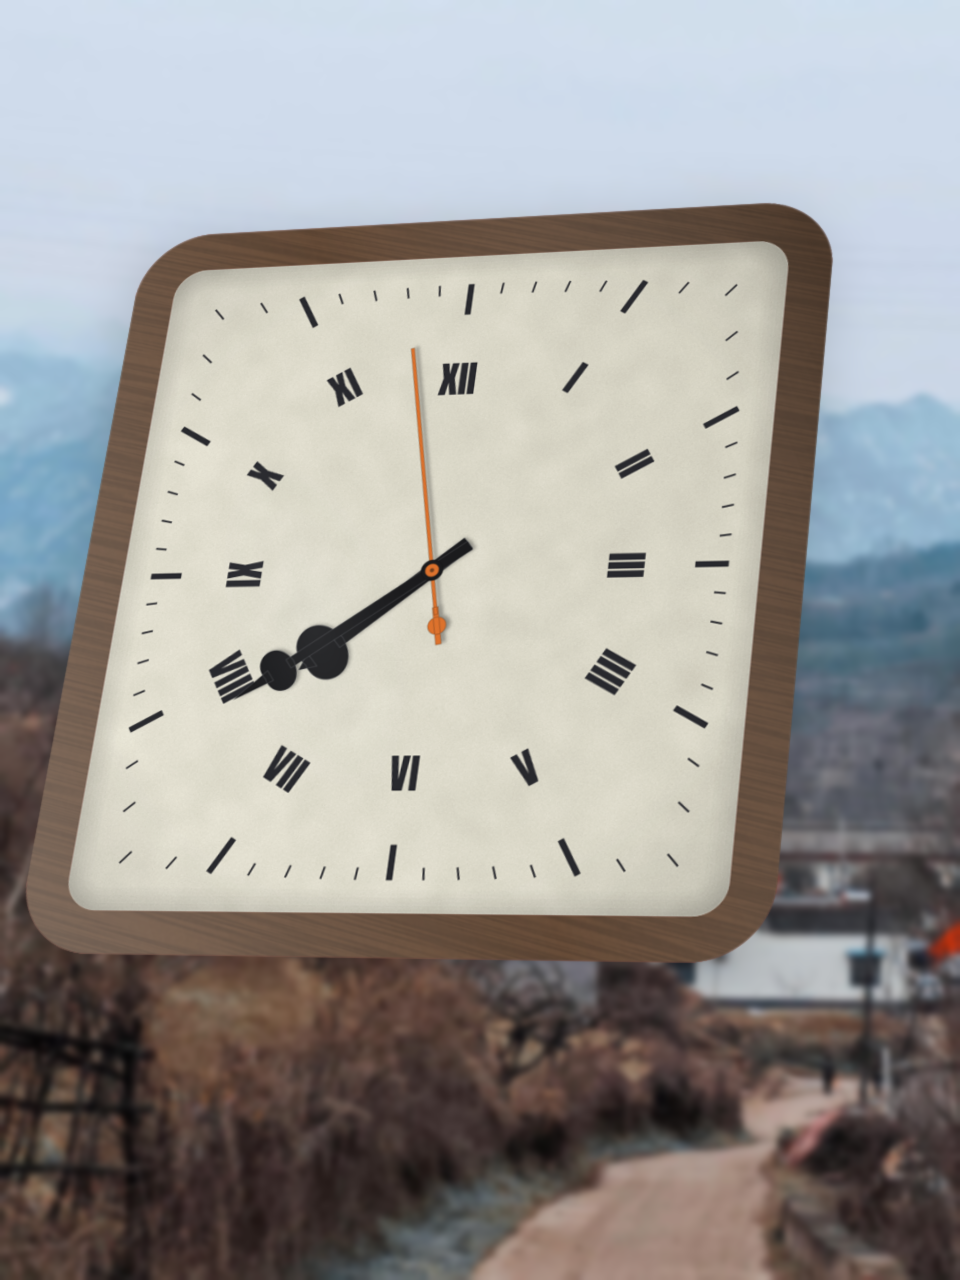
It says 7:38:58
